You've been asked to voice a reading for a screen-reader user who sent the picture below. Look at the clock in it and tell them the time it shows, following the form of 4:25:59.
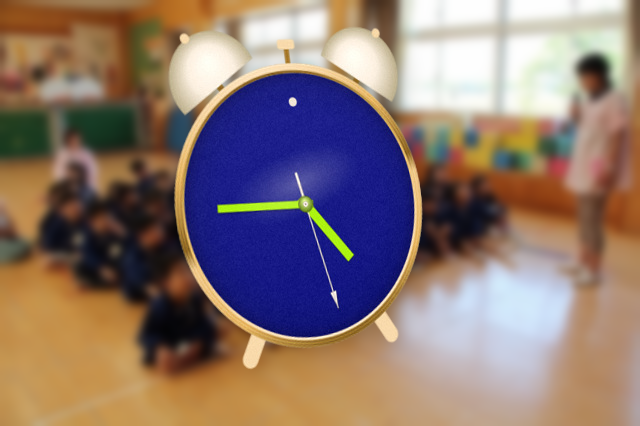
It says 4:45:28
